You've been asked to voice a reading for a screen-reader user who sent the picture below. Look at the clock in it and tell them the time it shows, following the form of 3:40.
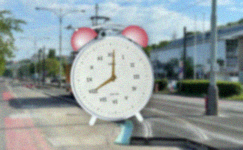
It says 8:01
